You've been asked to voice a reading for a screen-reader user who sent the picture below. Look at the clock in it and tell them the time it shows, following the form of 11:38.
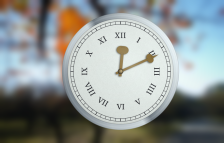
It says 12:11
